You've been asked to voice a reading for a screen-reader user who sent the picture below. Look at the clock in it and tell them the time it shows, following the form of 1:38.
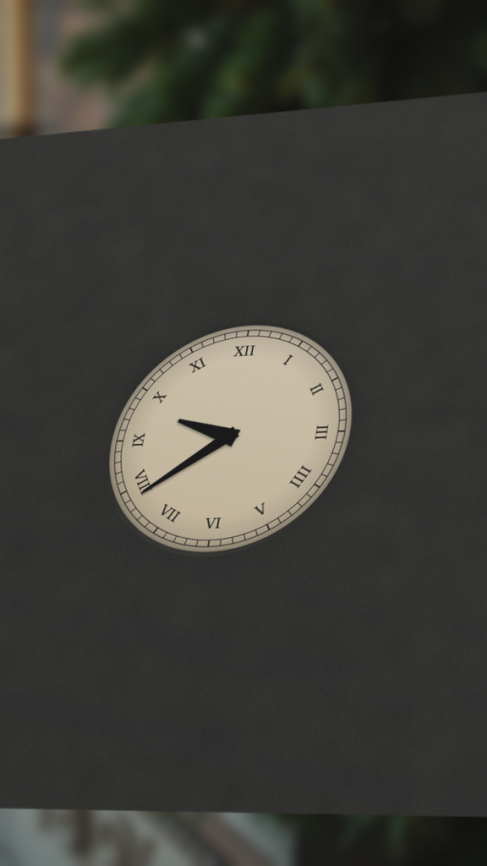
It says 9:39
